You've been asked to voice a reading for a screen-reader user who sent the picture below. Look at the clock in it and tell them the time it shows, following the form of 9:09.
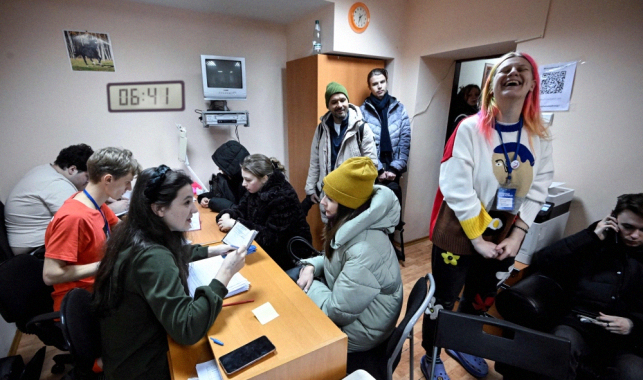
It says 6:41
